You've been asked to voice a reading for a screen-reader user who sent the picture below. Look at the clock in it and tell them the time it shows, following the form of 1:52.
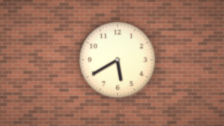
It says 5:40
